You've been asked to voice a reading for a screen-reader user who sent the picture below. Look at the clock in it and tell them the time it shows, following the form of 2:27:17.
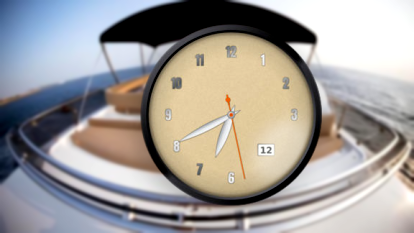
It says 6:40:28
